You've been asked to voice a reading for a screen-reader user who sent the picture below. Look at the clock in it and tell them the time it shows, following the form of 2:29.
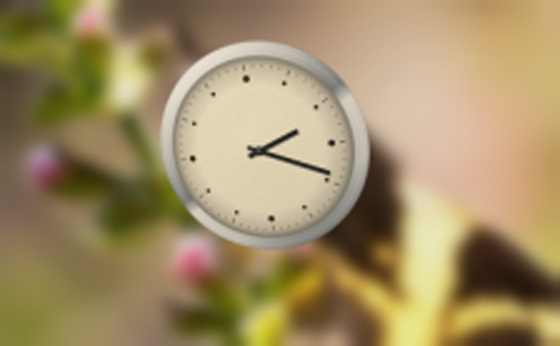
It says 2:19
